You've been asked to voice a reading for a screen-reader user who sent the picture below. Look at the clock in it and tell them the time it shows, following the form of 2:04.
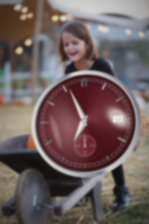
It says 6:56
